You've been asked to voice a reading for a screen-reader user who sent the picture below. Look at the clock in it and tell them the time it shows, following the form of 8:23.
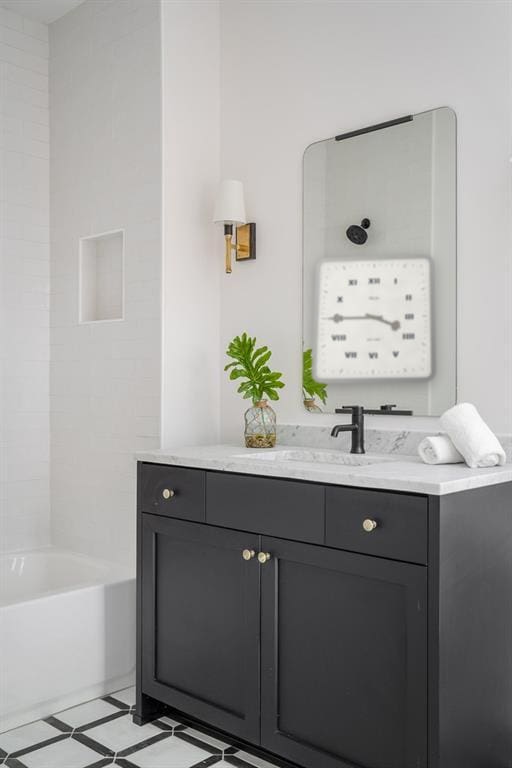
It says 3:45
